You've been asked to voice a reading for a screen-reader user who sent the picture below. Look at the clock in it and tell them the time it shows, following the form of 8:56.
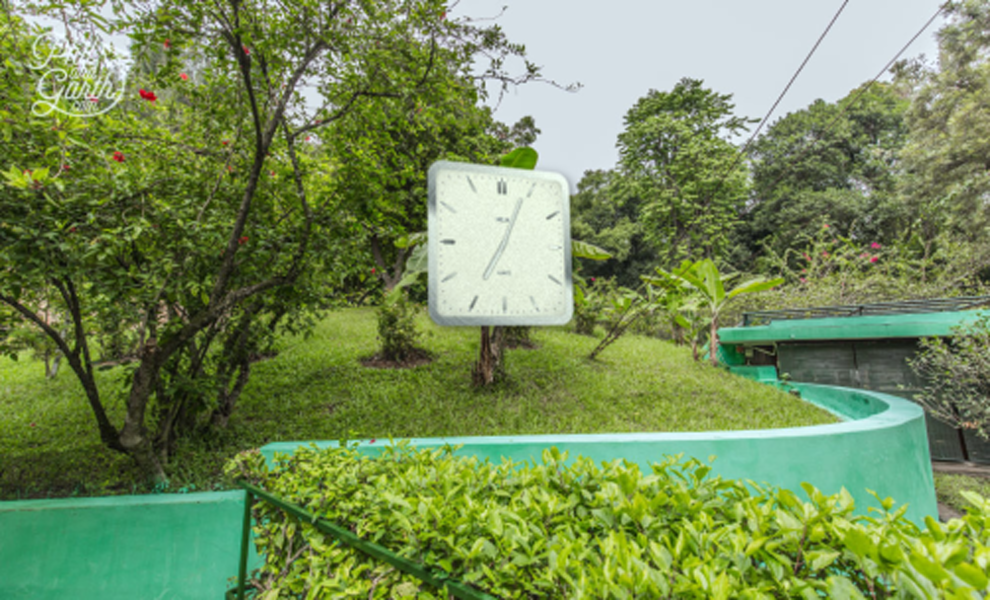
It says 7:04
